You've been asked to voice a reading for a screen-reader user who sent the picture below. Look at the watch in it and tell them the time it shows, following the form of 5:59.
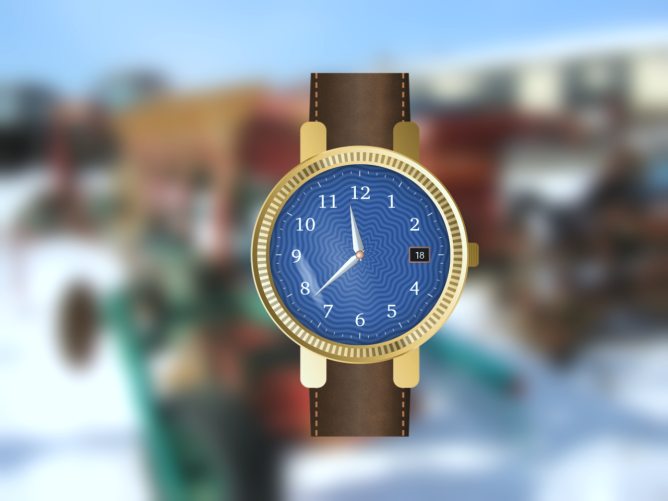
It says 11:38
